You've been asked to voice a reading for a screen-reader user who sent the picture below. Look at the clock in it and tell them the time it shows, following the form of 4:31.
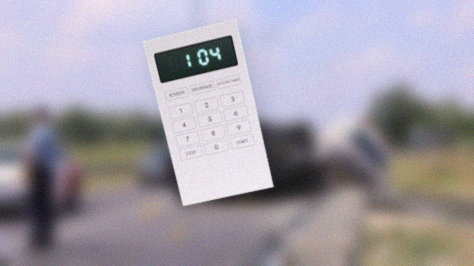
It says 1:04
